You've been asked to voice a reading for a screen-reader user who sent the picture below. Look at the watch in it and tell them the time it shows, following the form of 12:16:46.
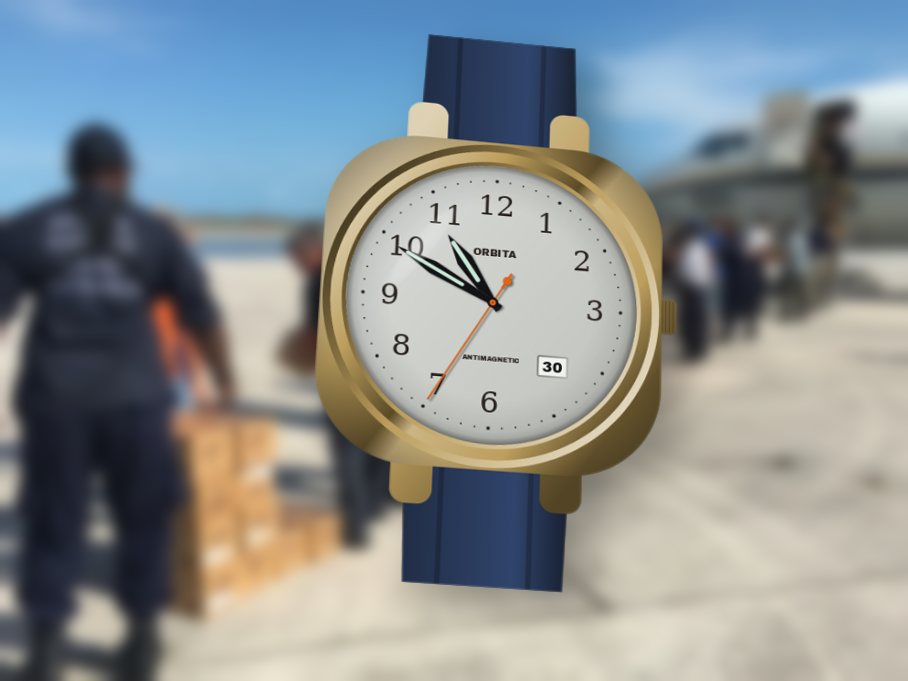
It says 10:49:35
